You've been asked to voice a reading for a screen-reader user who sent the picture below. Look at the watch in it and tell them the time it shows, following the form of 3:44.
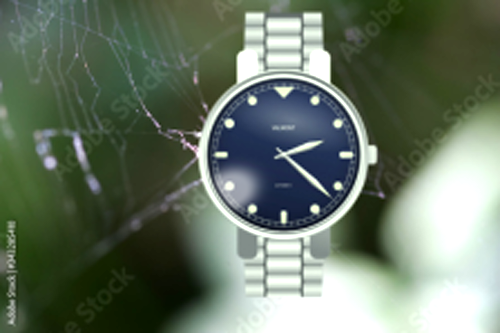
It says 2:22
